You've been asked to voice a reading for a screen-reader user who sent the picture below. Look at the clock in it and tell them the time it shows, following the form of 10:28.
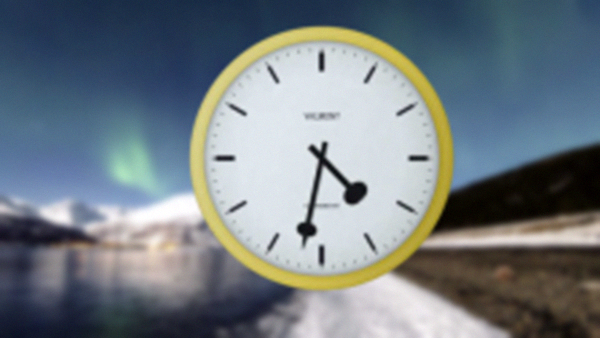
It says 4:32
